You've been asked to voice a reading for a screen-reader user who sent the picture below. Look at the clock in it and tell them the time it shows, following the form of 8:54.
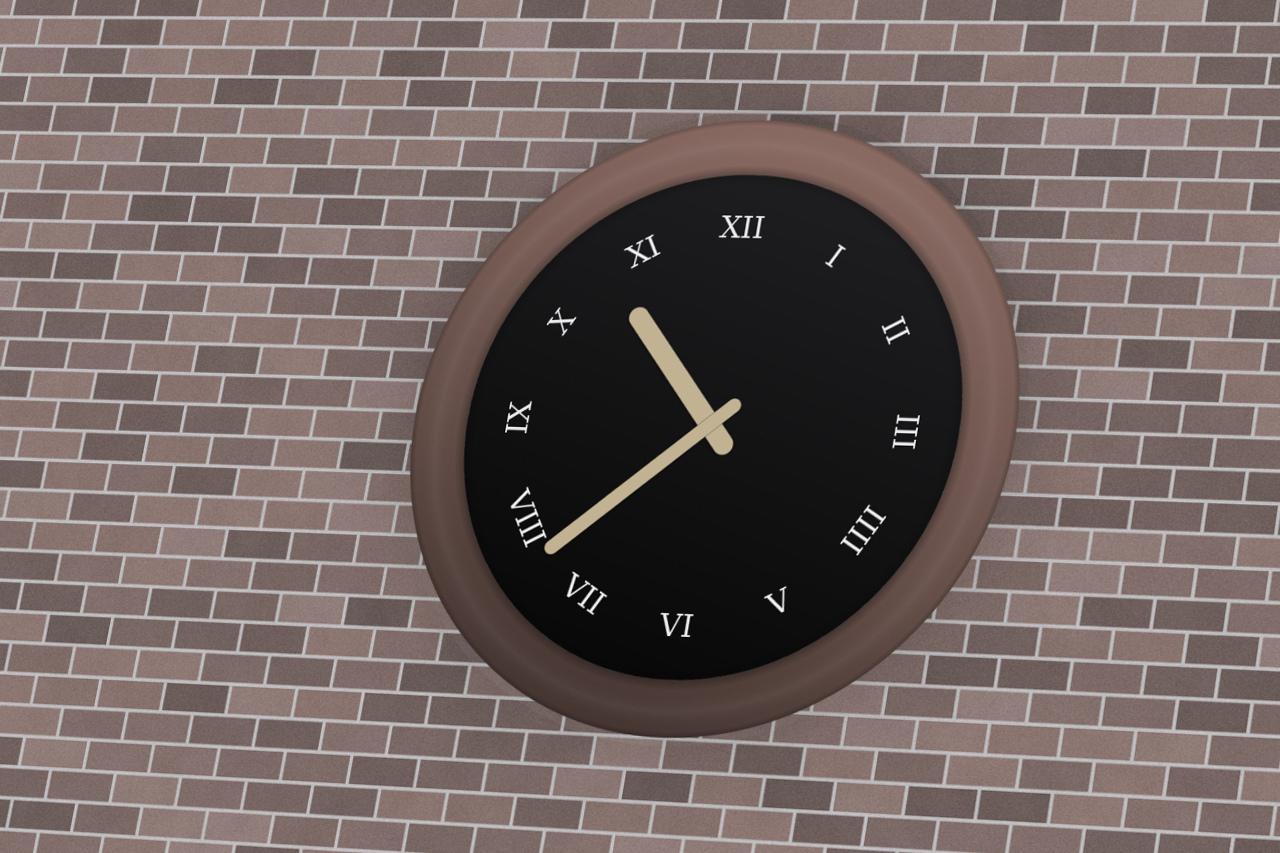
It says 10:38
